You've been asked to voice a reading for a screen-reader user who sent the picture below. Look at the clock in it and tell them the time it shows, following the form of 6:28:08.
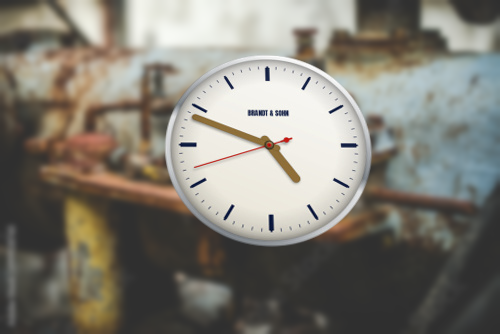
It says 4:48:42
